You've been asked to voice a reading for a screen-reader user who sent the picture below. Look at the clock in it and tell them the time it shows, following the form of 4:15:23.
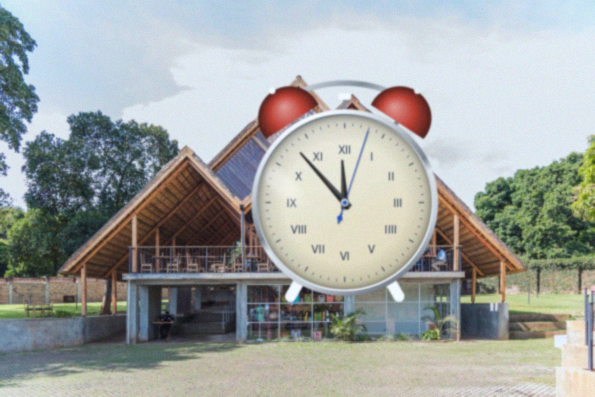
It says 11:53:03
